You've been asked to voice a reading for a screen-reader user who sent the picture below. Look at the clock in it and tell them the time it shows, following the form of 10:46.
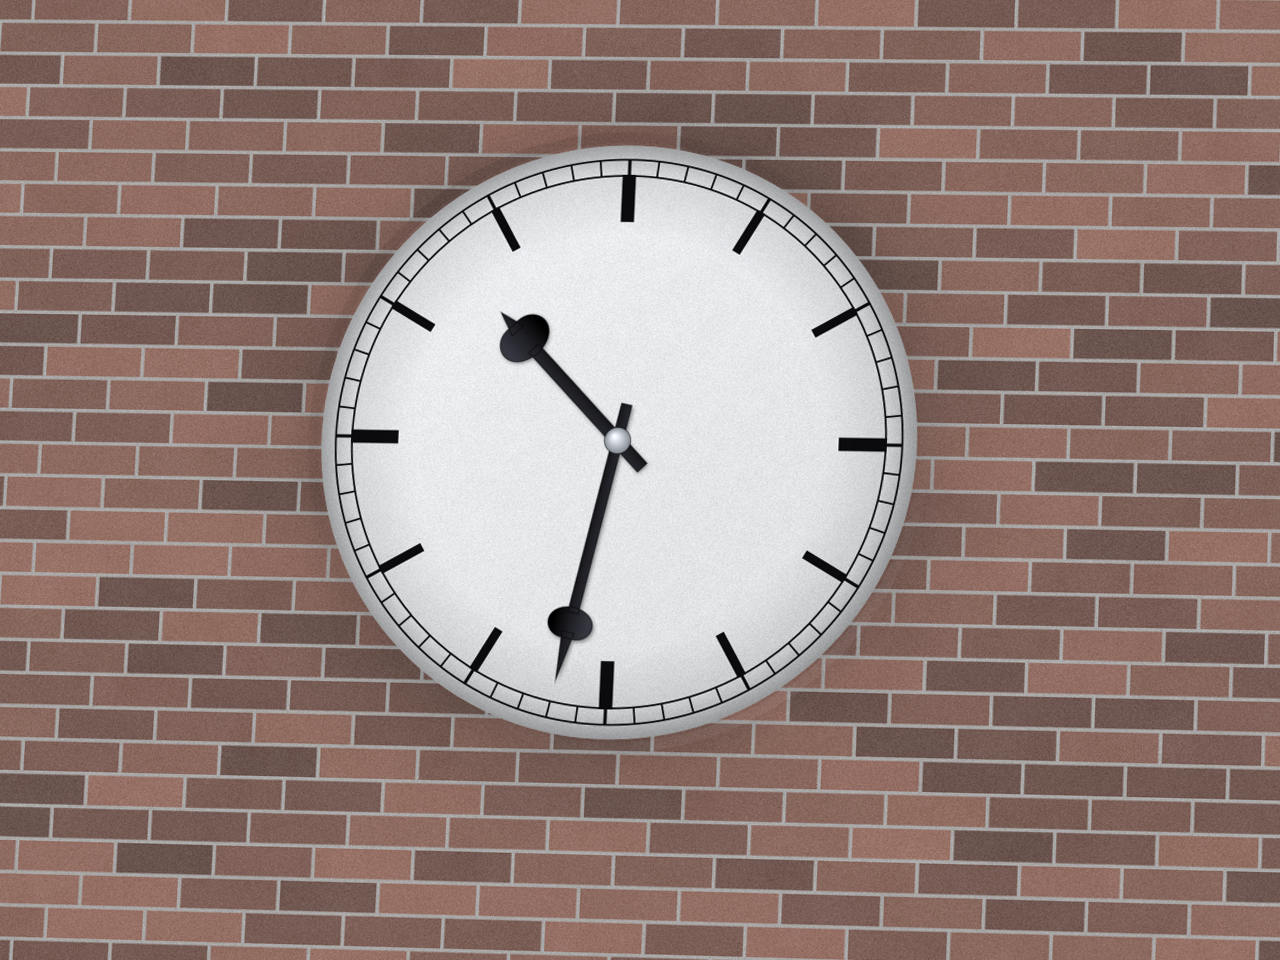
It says 10:32
